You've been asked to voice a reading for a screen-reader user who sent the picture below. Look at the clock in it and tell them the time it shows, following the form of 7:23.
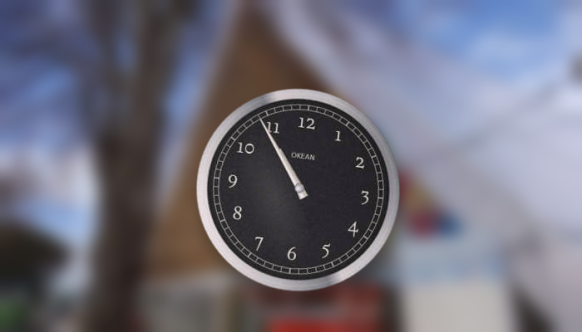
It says 10:54
